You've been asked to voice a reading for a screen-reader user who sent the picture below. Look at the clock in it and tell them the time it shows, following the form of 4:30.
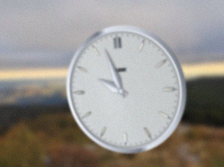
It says 9:57
